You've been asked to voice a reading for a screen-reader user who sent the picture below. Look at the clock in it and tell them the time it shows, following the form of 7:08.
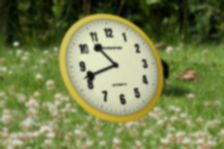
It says 10:42
